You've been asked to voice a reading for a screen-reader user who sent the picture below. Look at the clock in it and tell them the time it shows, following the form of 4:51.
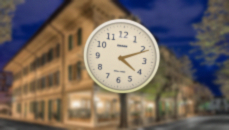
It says 4:11
